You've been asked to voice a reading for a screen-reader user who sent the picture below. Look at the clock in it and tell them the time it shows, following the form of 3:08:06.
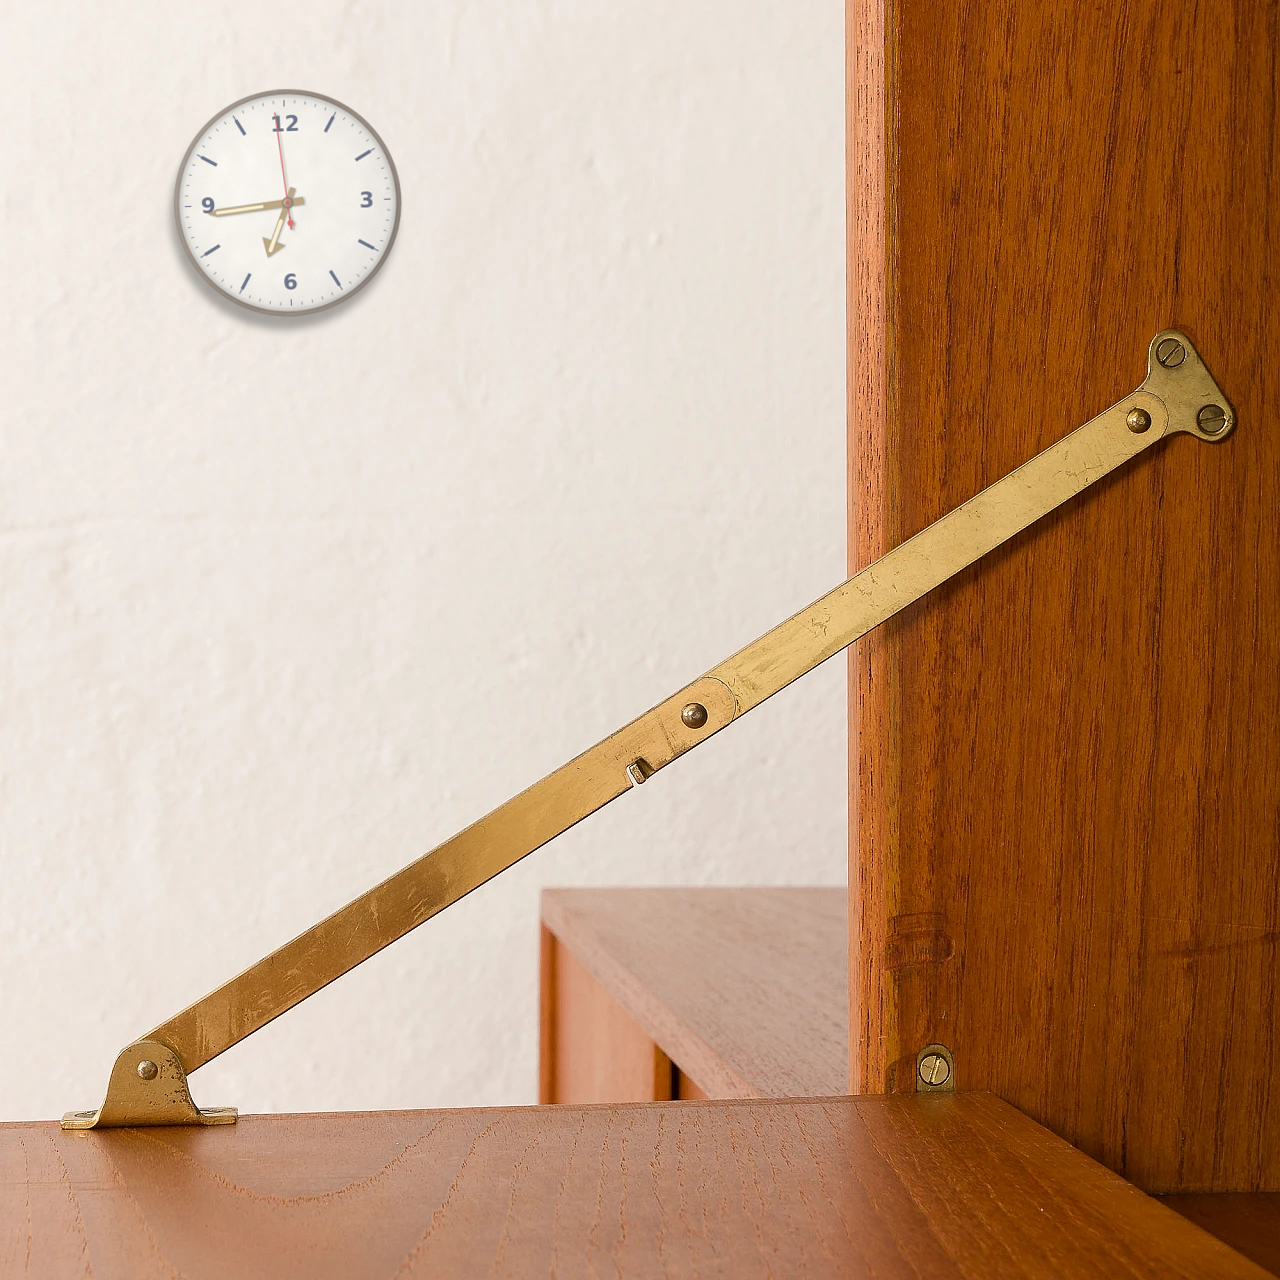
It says 6:43:59
